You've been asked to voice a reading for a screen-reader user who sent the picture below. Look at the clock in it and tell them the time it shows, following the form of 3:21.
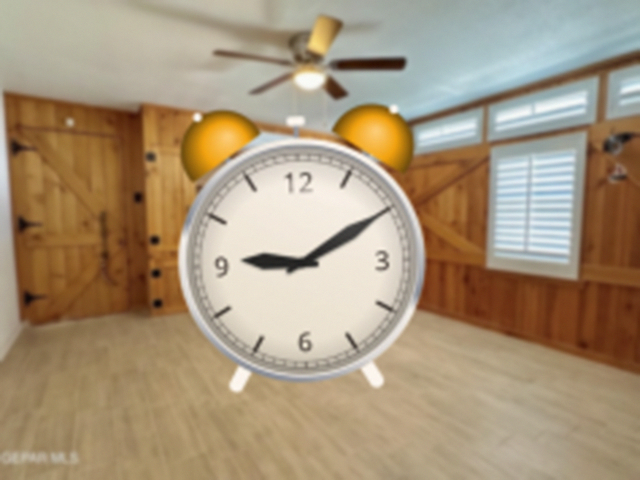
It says 9:10
